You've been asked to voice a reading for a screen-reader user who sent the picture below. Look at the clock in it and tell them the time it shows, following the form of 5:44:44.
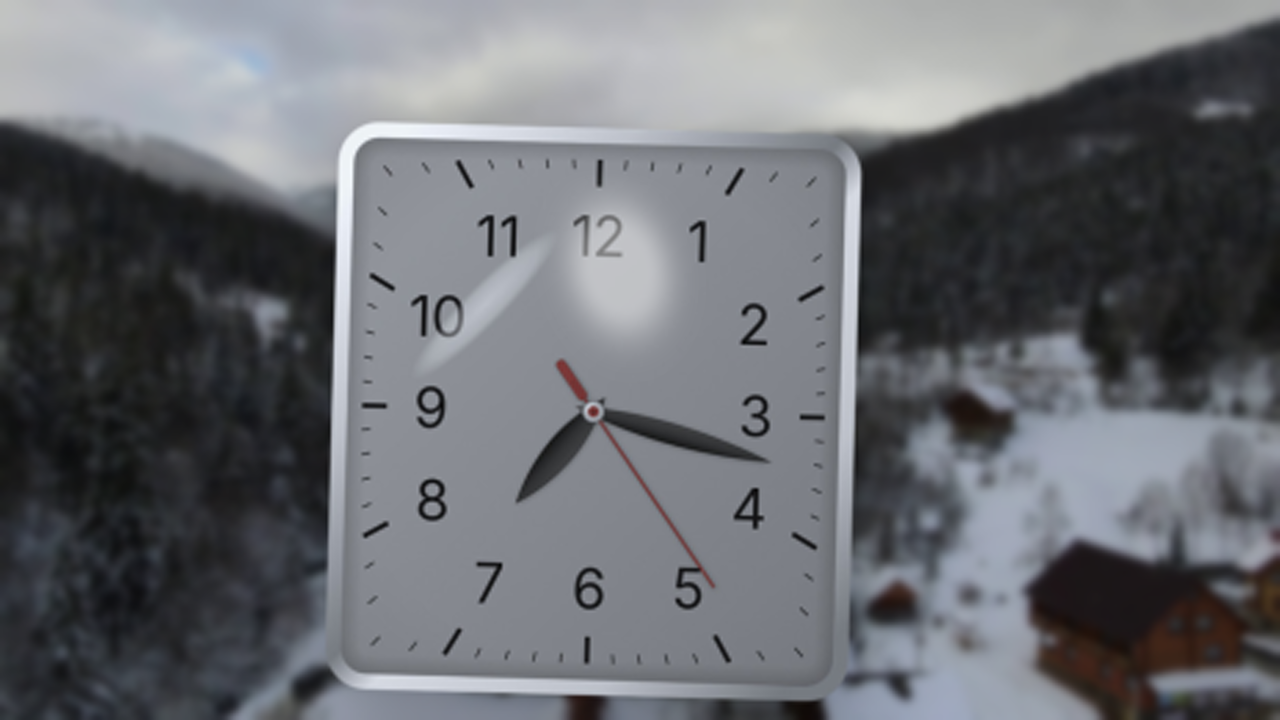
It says 7:17:24
